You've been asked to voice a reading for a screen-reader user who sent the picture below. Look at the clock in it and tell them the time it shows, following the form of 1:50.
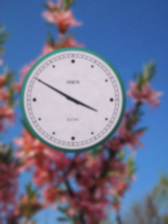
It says 3:50
